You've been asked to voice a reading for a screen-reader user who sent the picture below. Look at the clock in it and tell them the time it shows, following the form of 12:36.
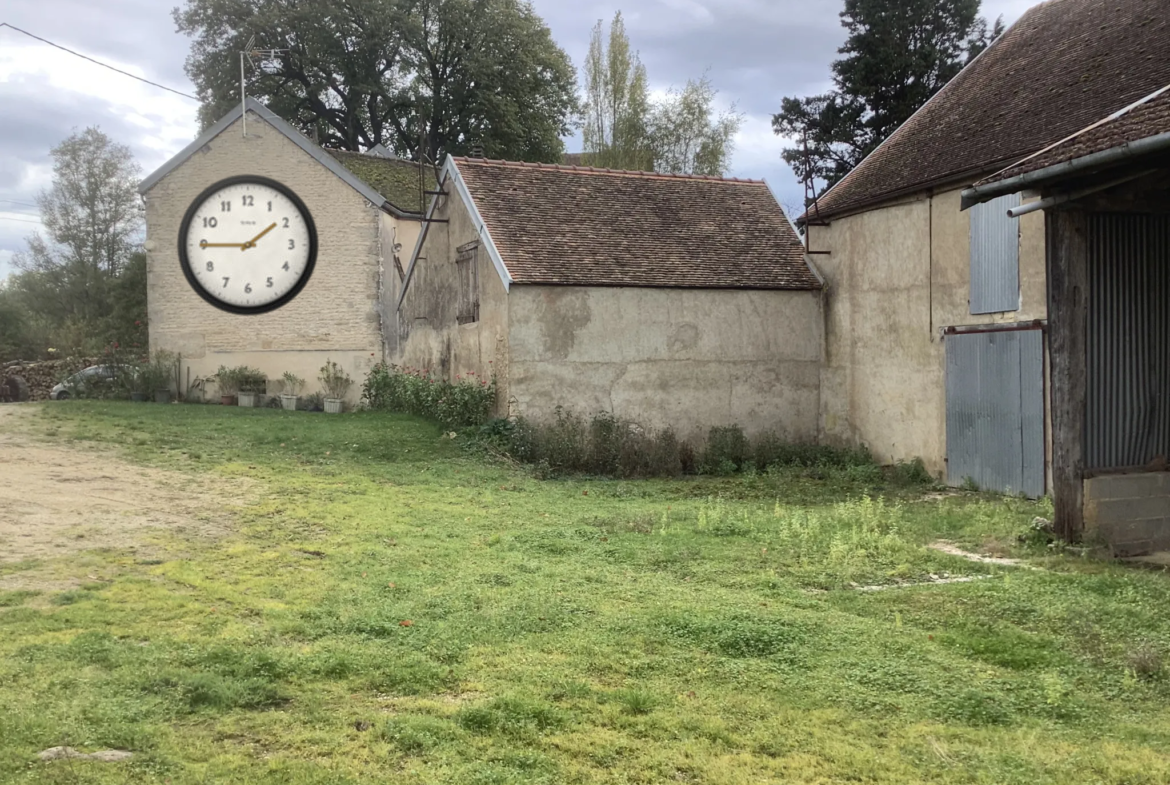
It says 1:45
